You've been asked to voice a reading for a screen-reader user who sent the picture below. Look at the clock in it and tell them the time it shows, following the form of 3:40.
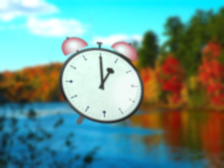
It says 1:00
